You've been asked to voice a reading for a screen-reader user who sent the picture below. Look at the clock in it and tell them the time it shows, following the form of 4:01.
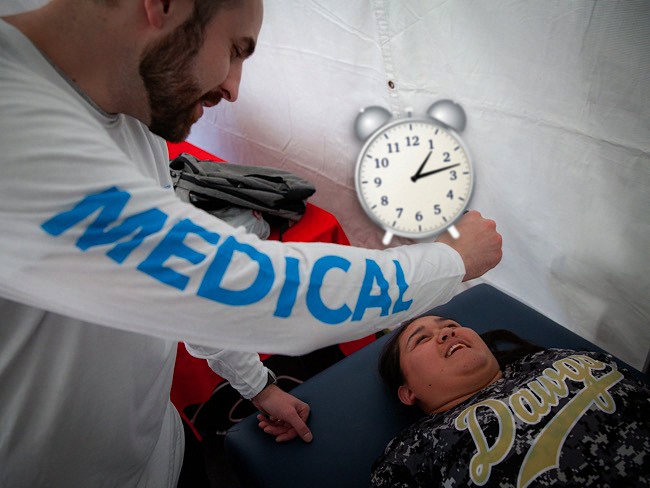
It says 1:13
